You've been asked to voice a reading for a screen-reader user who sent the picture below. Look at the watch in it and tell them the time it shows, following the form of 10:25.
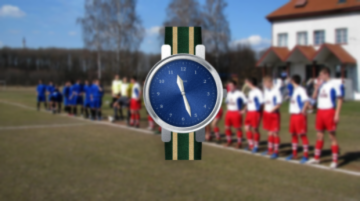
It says 11:27
